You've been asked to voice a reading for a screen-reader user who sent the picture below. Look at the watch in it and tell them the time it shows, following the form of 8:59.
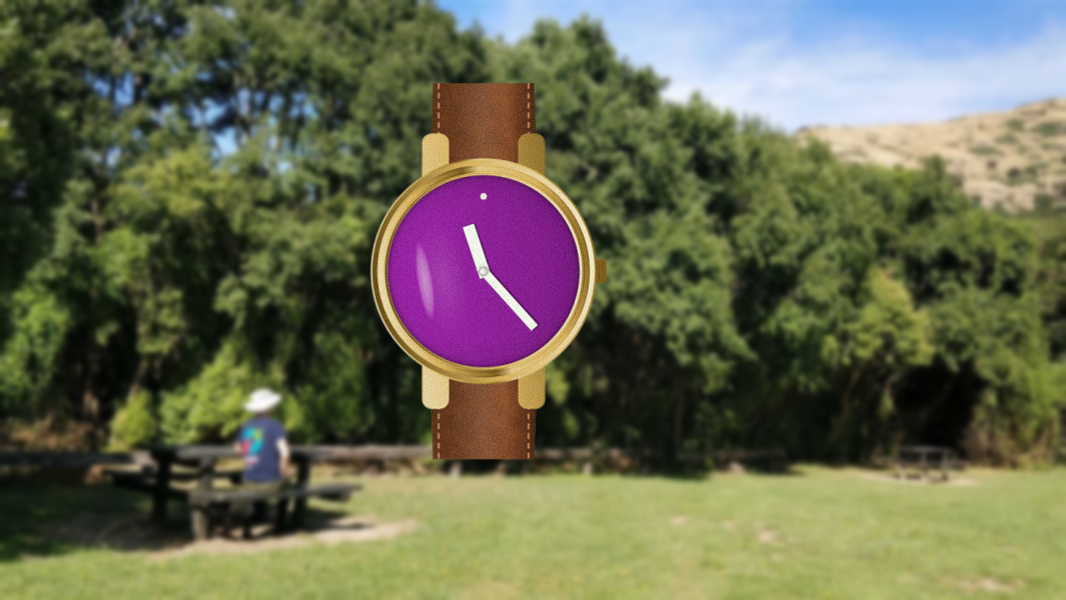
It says 11:23
